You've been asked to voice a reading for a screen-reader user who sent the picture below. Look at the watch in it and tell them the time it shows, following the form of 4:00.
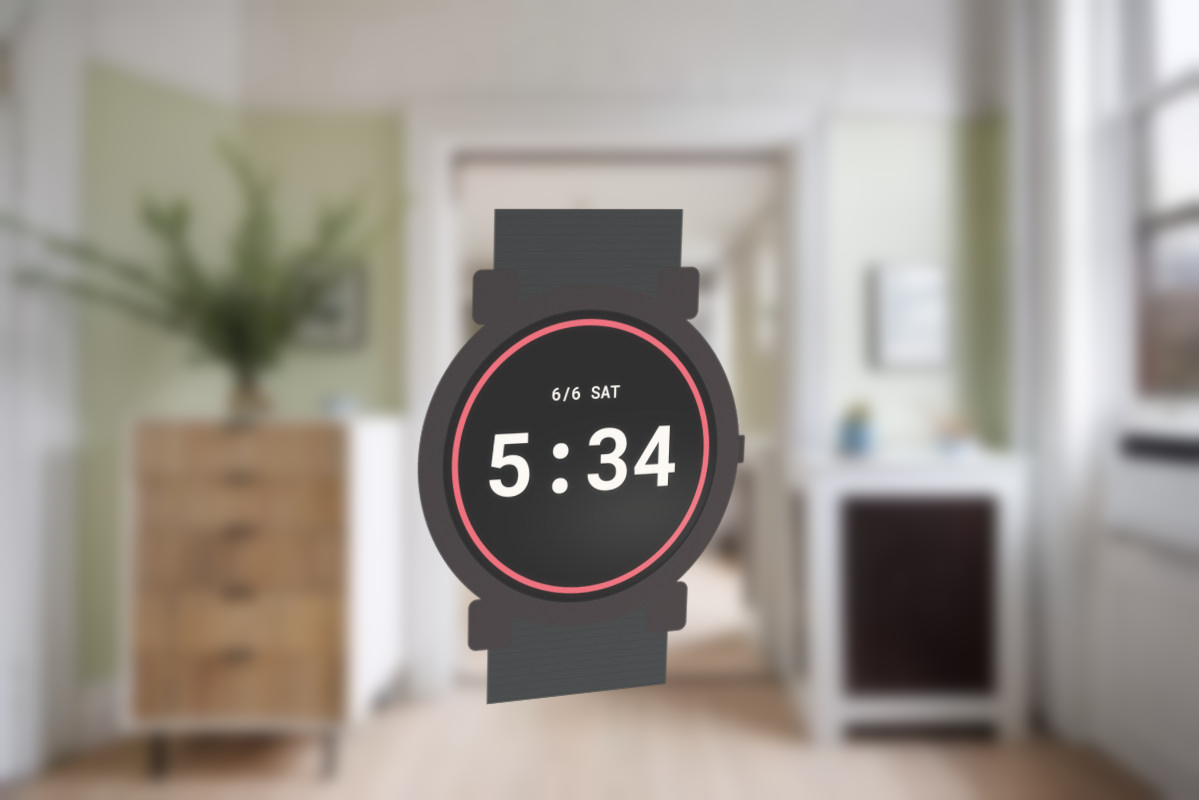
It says 5:34
